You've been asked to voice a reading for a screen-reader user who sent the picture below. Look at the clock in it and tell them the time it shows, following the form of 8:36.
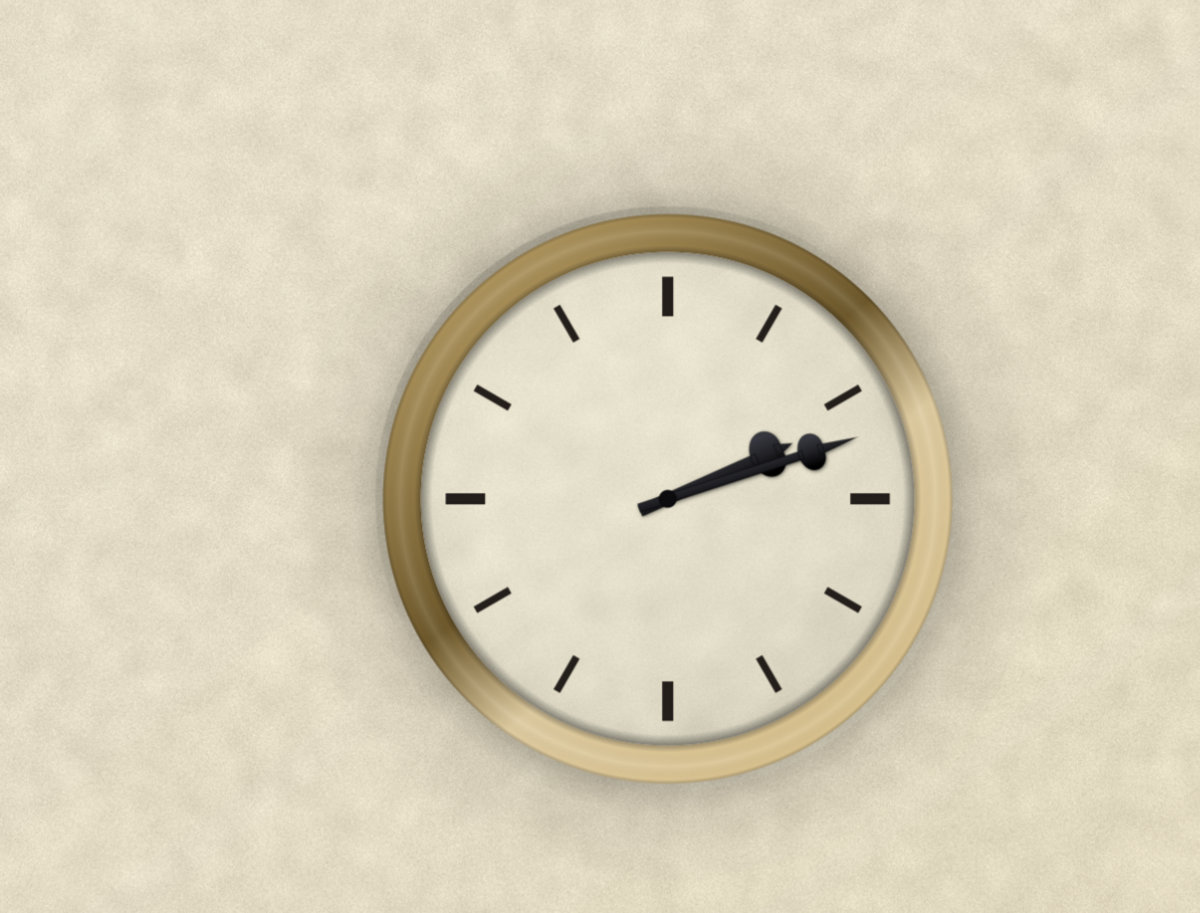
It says 2:12
